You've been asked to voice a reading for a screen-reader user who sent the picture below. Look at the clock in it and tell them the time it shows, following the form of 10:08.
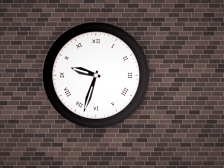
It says 9:33
